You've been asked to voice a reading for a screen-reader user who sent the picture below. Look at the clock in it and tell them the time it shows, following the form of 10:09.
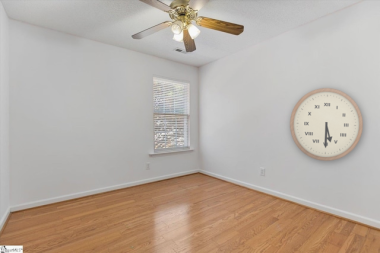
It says 5:30
